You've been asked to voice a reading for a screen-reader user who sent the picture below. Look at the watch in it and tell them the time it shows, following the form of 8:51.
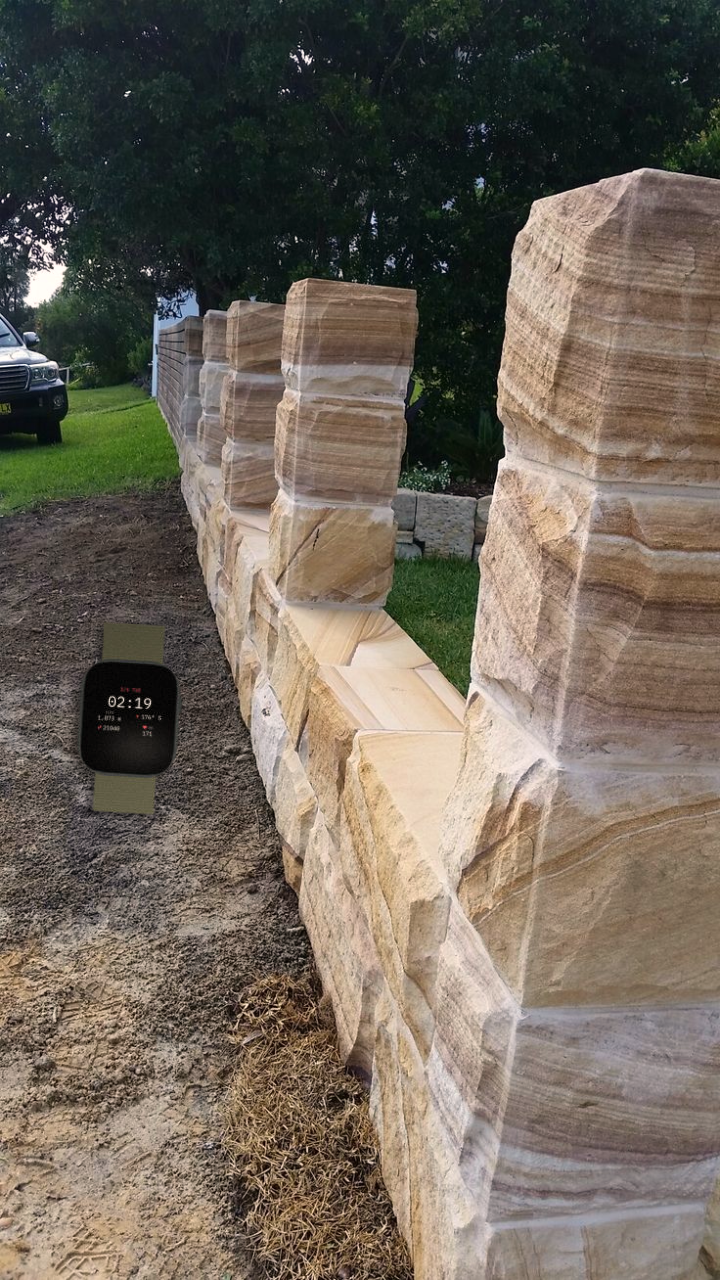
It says 2:19
